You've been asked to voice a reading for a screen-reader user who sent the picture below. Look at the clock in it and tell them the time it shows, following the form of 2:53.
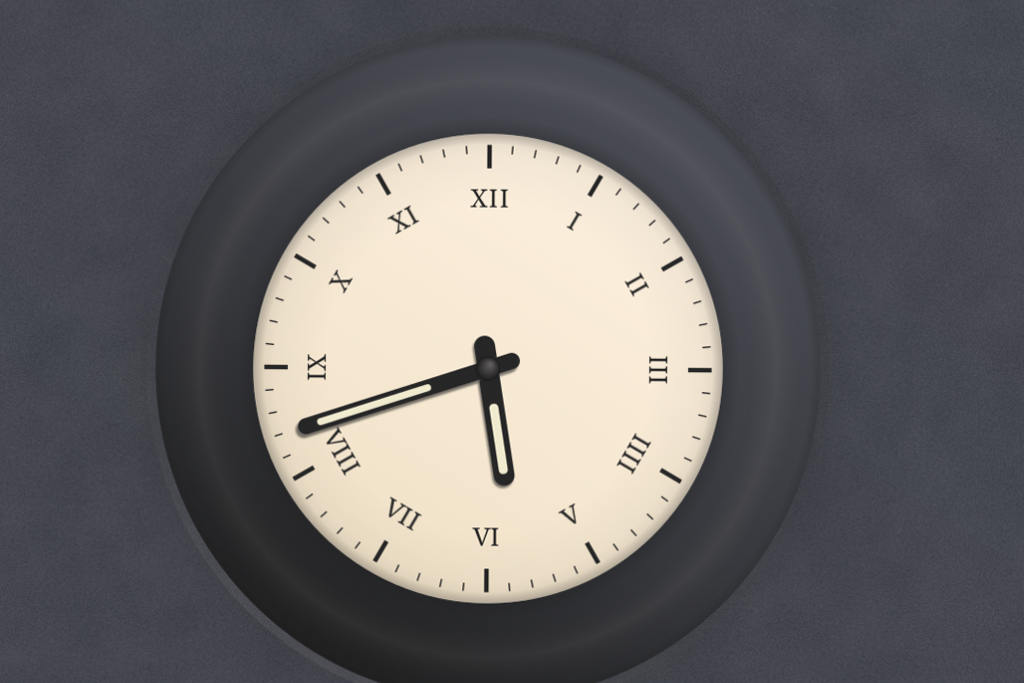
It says 5:42
